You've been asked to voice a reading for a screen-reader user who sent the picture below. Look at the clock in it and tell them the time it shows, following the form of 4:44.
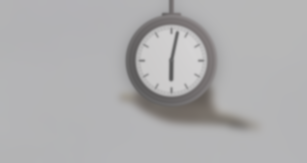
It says 6:02
